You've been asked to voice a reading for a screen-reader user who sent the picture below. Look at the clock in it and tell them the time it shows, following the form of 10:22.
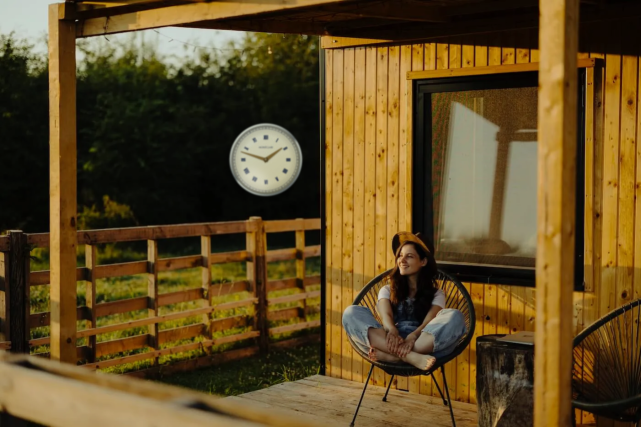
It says 1:48
